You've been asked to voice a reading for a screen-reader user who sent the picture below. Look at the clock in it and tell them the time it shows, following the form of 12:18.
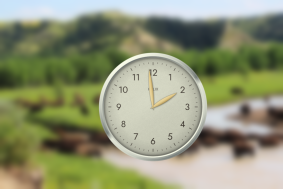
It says 1:59
